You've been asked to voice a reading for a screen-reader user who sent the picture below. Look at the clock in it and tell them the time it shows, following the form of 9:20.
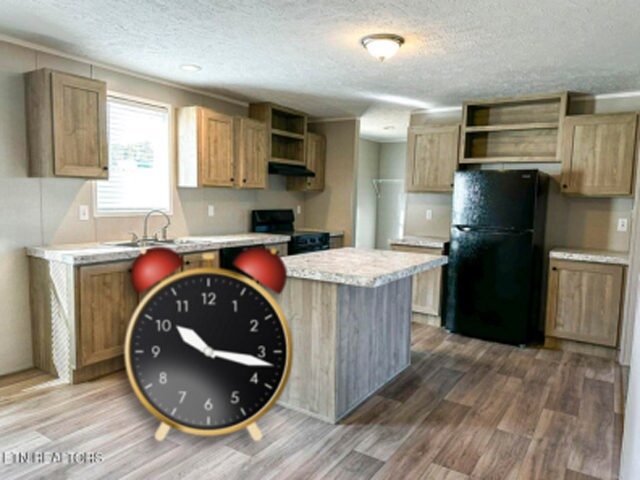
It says 10:17
